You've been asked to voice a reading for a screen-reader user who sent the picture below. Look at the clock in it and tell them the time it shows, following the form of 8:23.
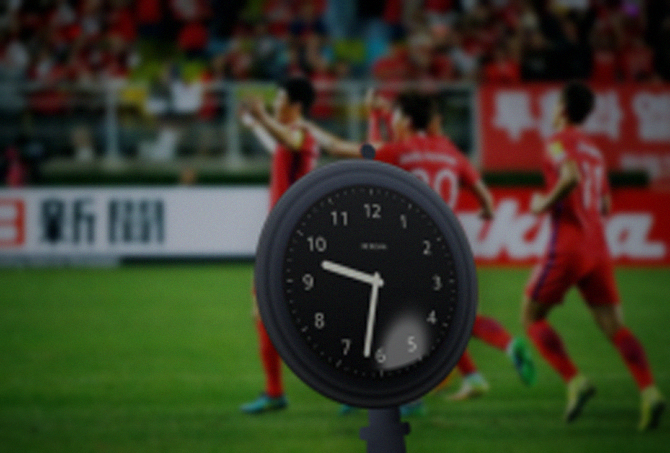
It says 9:32
